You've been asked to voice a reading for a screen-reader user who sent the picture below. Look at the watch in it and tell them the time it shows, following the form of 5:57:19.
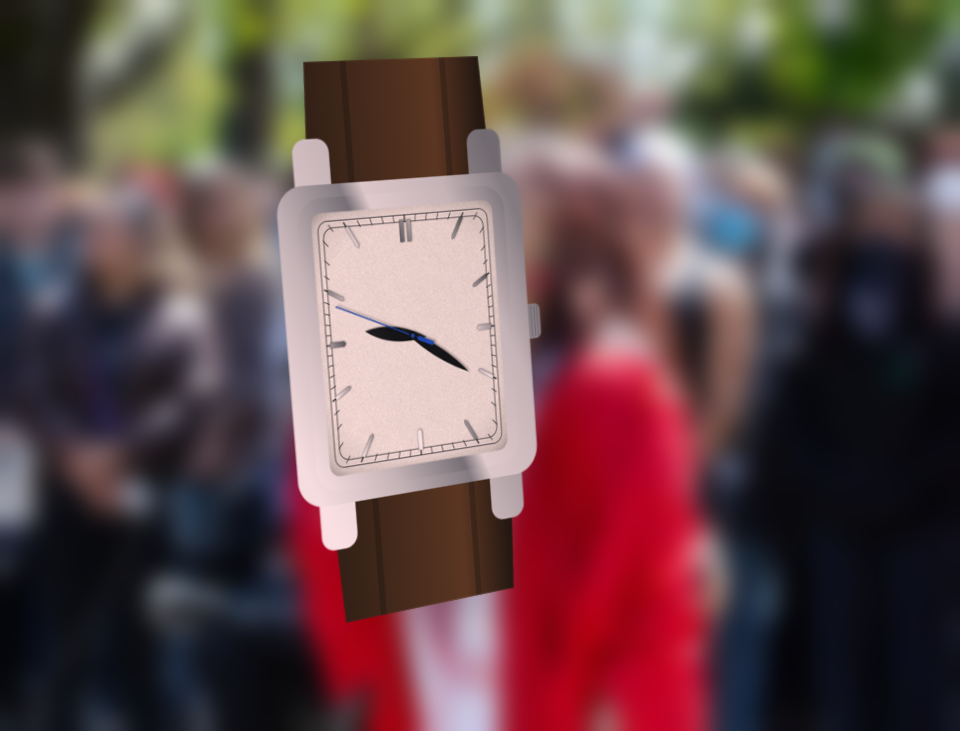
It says 9:20:49
